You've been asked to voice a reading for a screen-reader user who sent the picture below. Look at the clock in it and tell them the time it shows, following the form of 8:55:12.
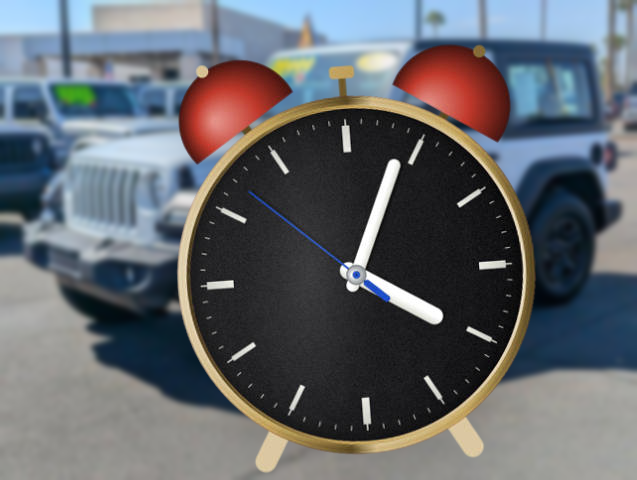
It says 4:03:52
